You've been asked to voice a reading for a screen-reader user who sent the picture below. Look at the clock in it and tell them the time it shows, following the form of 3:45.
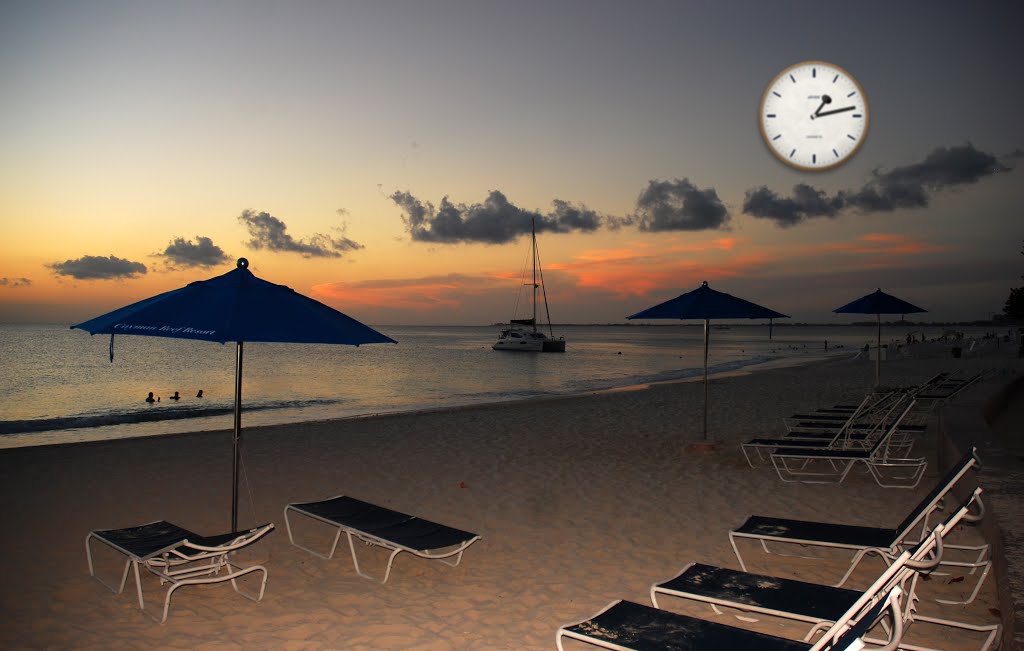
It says 1:13
